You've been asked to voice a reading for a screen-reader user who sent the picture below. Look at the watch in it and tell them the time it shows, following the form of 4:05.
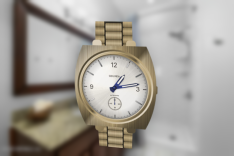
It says 1:13
